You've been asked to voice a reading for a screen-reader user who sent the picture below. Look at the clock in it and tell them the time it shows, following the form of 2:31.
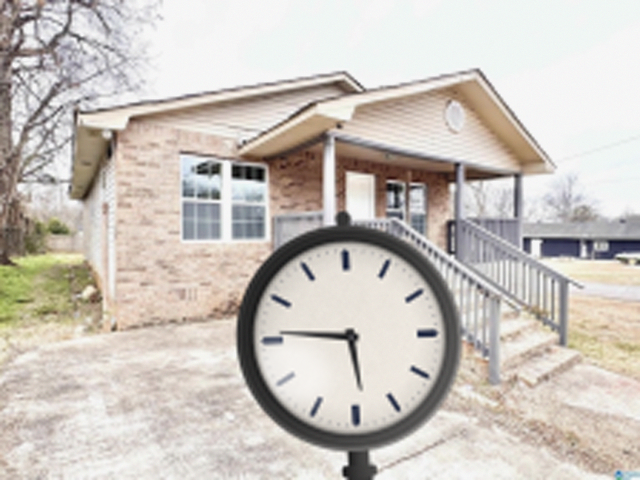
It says 5:46
